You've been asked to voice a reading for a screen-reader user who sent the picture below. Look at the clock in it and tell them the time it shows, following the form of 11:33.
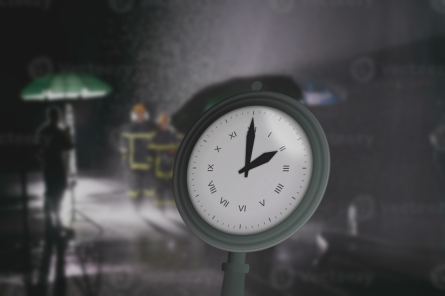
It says 2:00
